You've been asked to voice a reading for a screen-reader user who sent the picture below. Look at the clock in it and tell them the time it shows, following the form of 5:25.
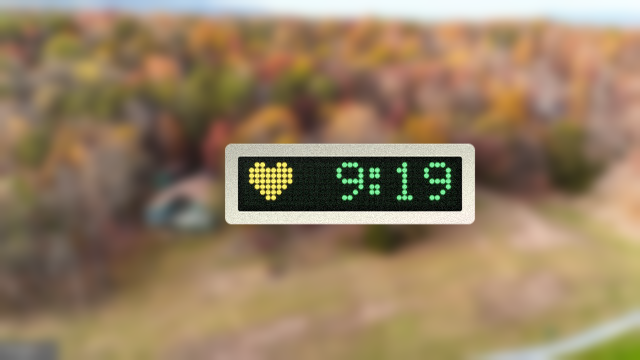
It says 9:19
